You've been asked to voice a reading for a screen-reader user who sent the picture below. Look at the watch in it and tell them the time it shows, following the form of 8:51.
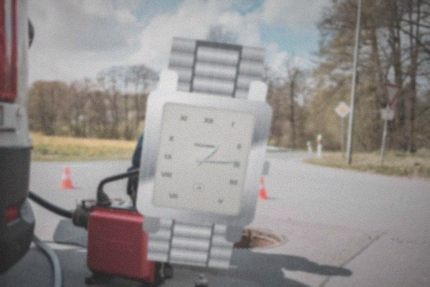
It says 1:14
